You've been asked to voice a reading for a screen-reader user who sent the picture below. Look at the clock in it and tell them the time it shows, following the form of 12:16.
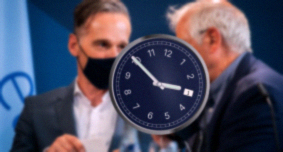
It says 2:50
